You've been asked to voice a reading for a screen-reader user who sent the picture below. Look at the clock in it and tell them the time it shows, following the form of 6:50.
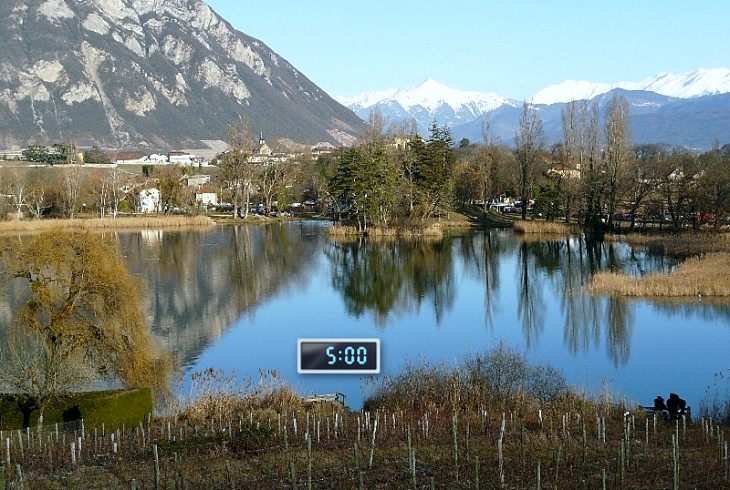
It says 5:00
